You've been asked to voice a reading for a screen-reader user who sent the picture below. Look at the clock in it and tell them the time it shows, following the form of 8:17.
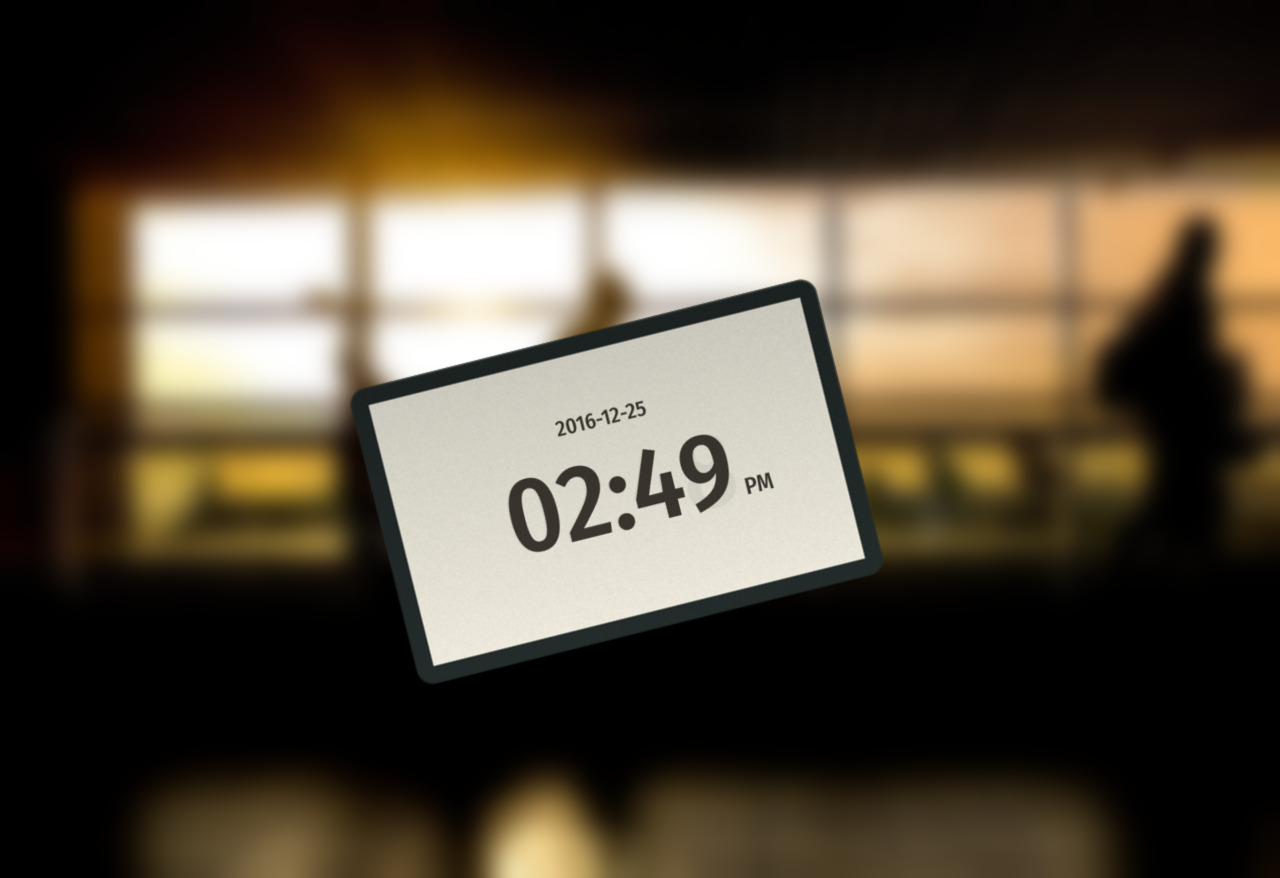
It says 2:49
